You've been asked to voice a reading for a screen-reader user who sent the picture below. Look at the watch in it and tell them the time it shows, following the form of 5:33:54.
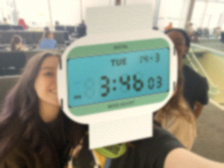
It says 3:46:03
